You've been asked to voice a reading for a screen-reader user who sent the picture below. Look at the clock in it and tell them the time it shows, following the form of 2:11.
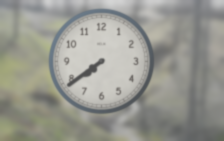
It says 7:39
